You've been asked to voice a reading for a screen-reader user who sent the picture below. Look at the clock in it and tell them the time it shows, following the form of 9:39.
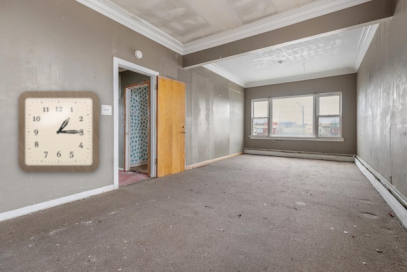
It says 1:15
